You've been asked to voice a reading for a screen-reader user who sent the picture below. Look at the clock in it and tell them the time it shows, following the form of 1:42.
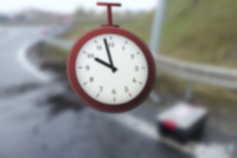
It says 9:58
